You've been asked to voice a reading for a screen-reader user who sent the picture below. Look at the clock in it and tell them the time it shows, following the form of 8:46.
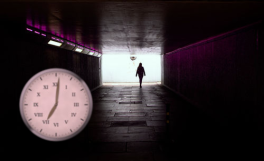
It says 7:01
